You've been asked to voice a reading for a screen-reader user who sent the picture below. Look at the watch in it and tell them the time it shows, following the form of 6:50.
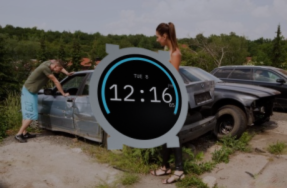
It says 12:16
